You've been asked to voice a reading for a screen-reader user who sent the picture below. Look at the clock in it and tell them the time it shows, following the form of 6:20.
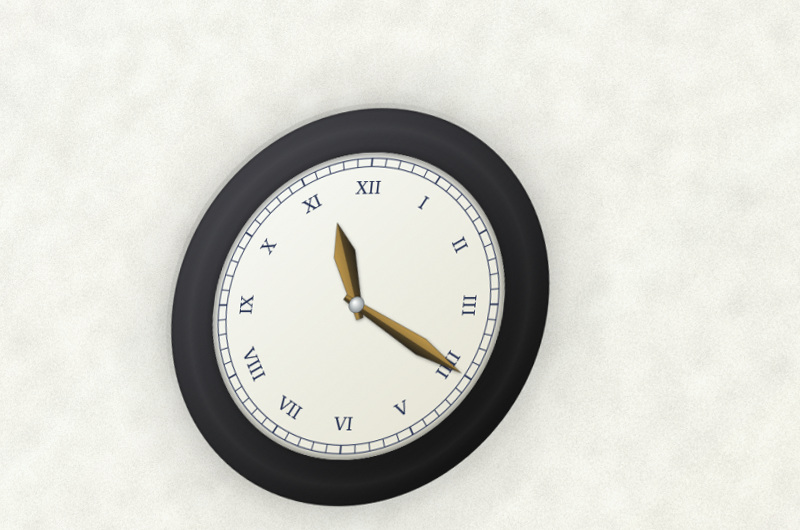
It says 11:20
